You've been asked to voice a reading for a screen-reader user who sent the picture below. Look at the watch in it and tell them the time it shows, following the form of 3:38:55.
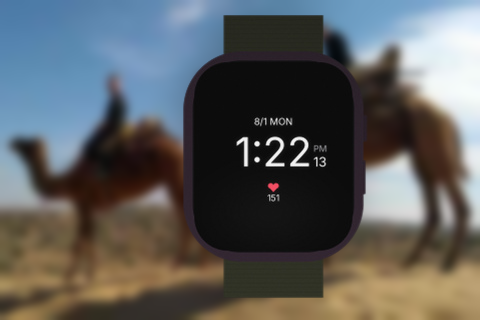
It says 1:22:13
